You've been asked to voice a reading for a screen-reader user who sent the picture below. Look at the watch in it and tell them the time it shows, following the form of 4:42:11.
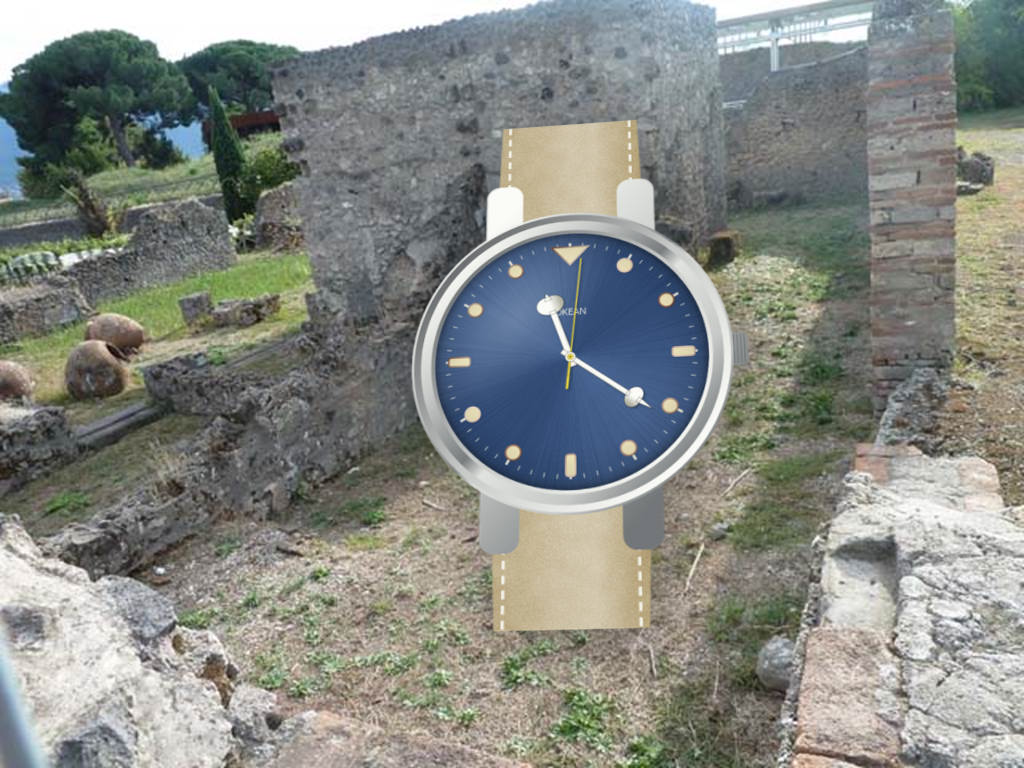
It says 11:21:01
